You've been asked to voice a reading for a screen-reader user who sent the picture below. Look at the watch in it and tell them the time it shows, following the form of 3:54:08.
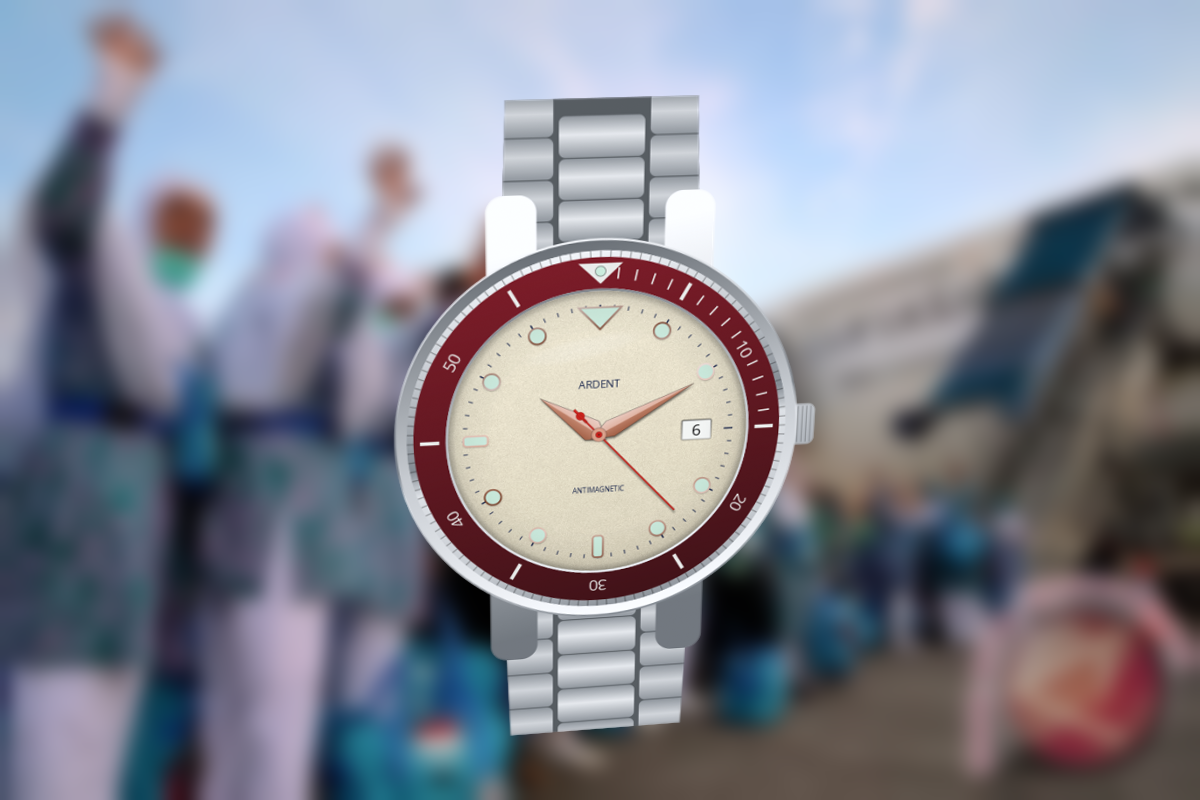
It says 10:10:23
